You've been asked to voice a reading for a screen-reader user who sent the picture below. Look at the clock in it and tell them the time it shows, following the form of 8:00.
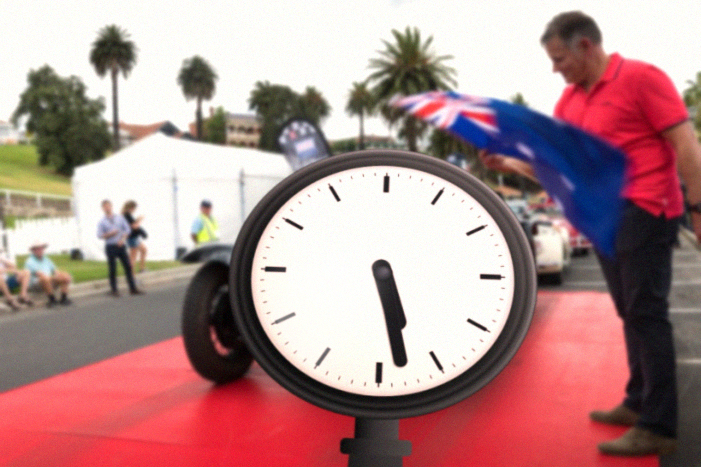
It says 5:28
